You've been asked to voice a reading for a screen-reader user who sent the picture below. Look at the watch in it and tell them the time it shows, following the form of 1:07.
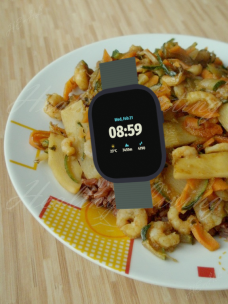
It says 8:59
